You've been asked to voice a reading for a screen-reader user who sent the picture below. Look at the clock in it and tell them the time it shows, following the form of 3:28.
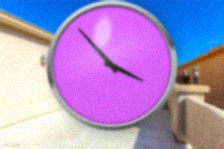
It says 3:53
